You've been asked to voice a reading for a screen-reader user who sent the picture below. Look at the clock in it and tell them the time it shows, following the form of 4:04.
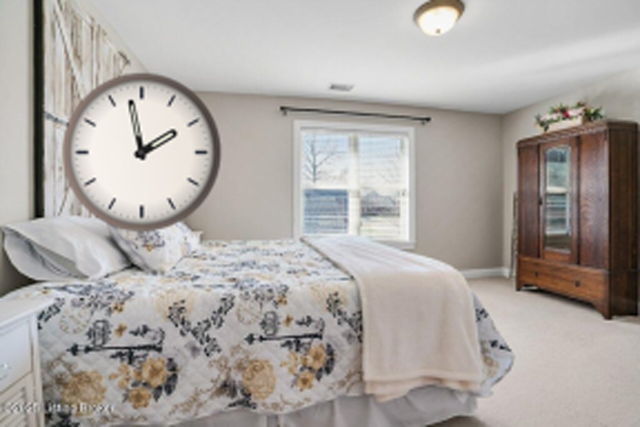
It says 1:58
